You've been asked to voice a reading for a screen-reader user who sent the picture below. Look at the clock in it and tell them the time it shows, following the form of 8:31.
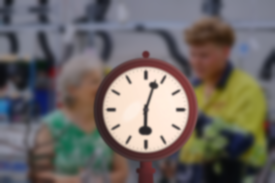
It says 6:03
